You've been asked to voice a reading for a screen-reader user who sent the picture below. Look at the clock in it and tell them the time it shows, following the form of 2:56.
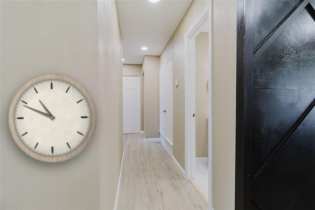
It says 10:49
